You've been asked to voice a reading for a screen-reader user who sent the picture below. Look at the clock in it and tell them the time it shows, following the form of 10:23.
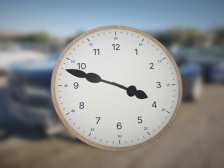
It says 3:48
